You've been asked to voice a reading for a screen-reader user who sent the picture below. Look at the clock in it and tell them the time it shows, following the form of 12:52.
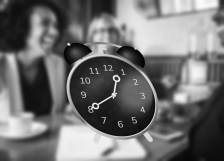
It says 12:40
